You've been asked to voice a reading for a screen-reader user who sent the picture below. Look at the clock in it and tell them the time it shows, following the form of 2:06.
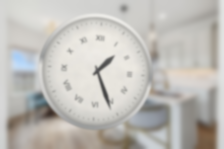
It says 1:26
